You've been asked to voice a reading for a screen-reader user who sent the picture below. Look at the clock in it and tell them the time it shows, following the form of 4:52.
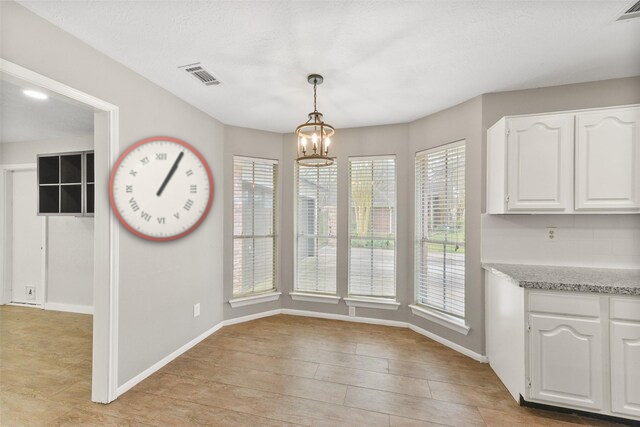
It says 1:05
